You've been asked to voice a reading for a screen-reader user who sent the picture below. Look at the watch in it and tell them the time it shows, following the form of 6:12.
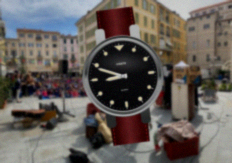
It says 8:49
